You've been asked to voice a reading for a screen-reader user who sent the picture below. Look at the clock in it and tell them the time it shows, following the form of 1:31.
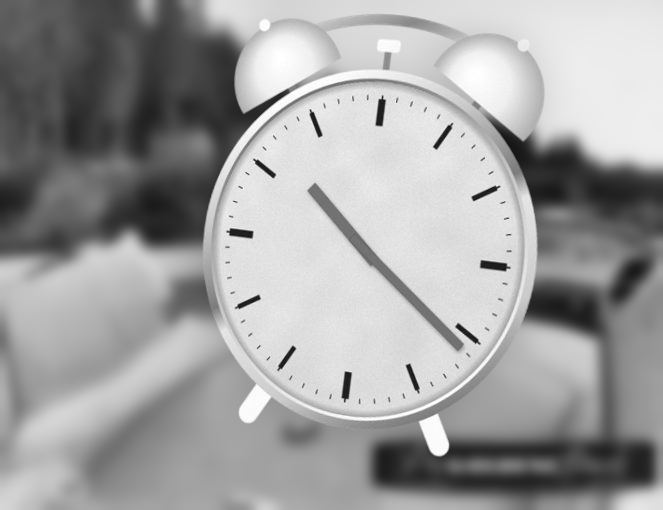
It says 10:21
